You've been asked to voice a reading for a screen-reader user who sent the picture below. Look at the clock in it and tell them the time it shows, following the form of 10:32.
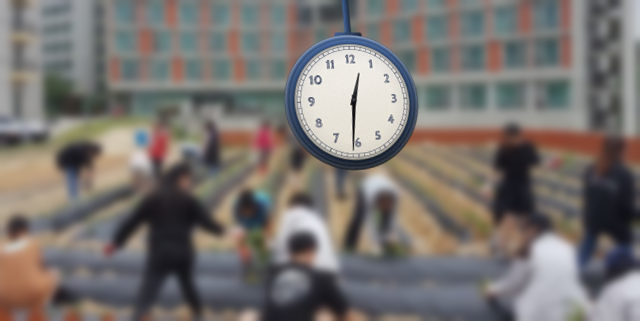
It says 12:31
